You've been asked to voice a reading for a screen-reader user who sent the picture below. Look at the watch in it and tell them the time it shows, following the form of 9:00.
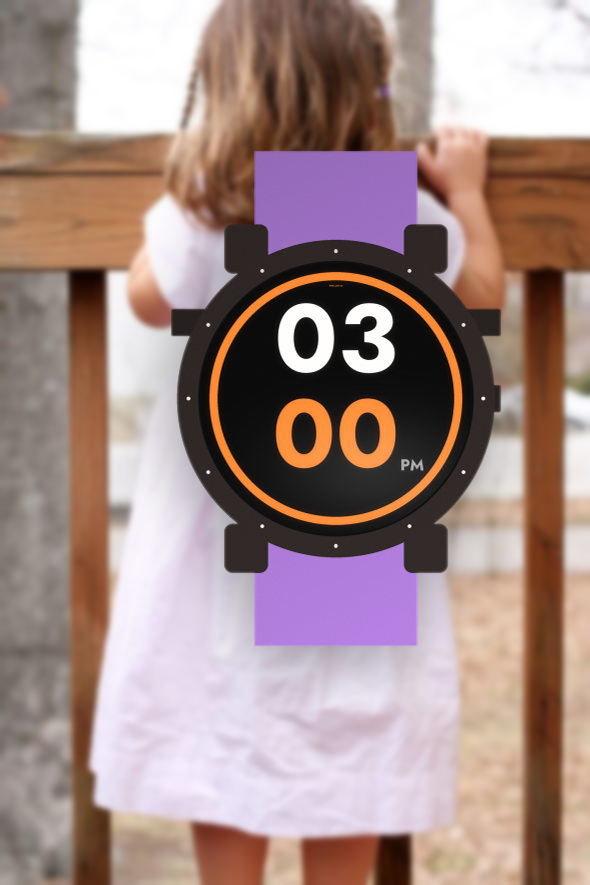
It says 3:00
